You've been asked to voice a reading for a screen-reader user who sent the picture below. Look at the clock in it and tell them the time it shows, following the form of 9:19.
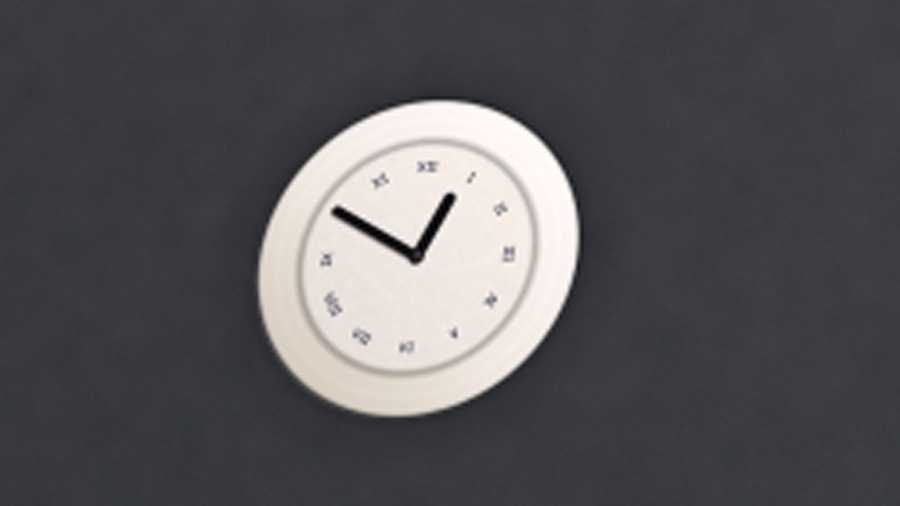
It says 12:50
